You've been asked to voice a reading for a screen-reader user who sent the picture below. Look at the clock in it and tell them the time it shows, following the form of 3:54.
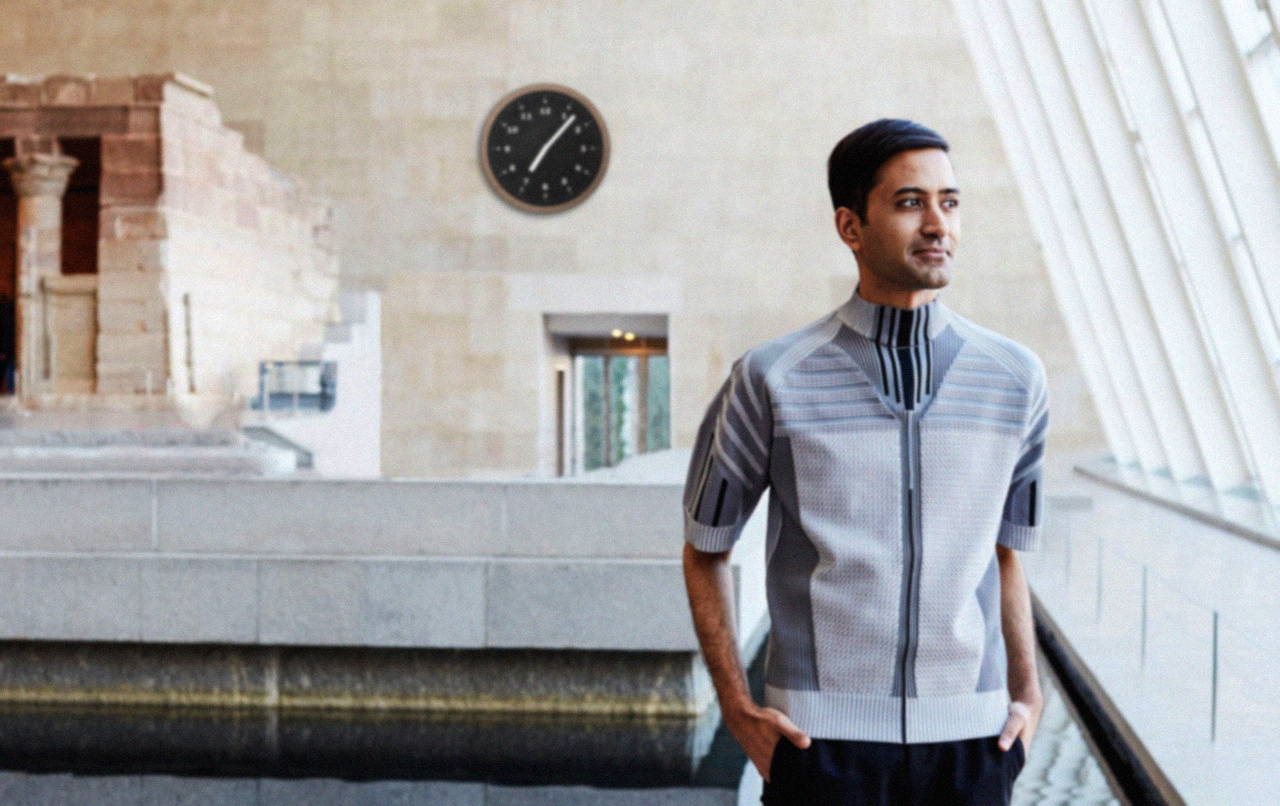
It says 7:07
